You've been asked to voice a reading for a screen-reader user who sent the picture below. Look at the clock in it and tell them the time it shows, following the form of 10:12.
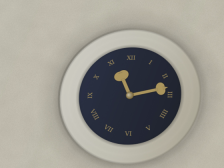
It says 11:13
